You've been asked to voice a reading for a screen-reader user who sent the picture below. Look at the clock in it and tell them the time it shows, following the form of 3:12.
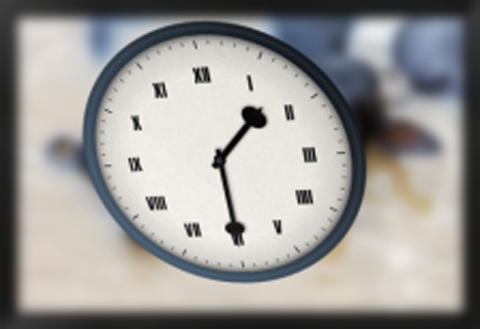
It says 1:30
